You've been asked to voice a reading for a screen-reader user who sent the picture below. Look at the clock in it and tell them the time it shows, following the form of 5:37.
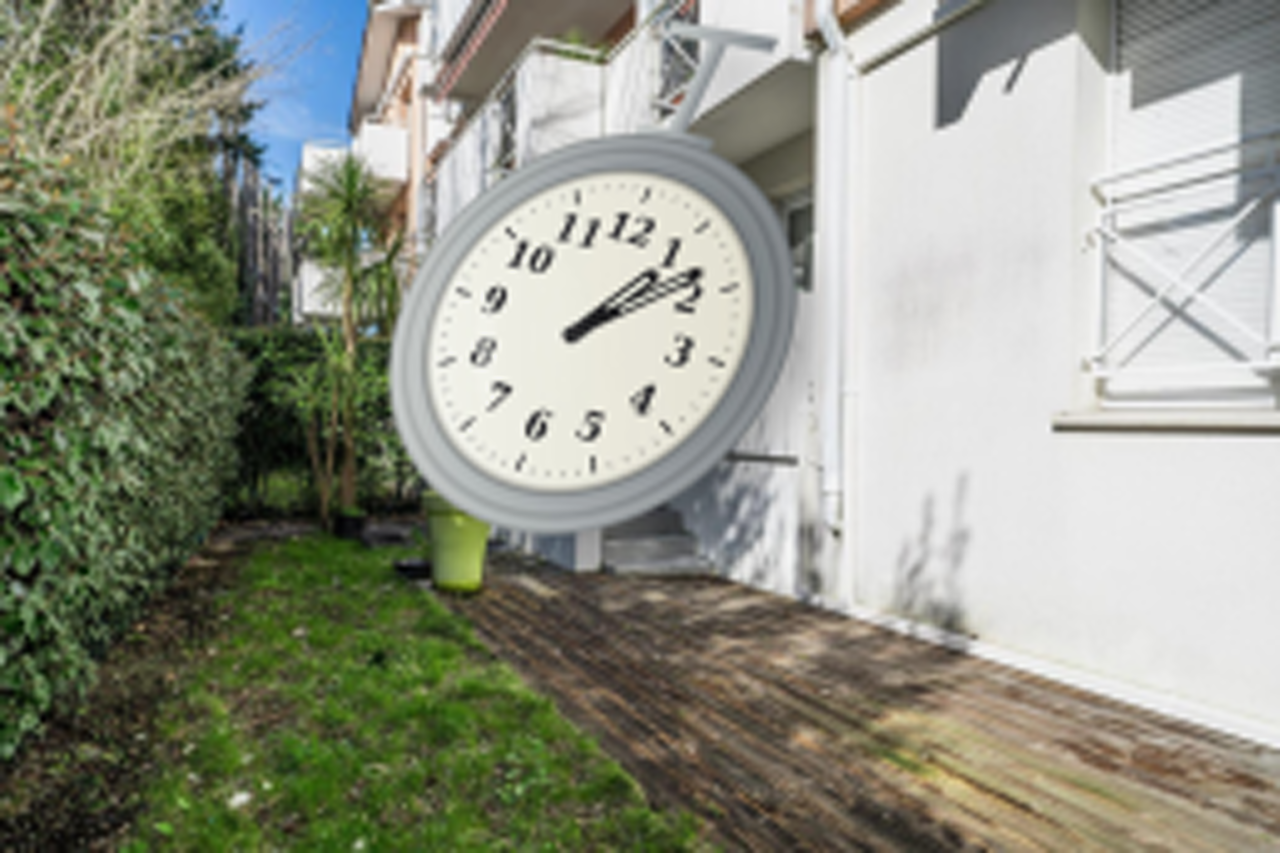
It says 1:08
